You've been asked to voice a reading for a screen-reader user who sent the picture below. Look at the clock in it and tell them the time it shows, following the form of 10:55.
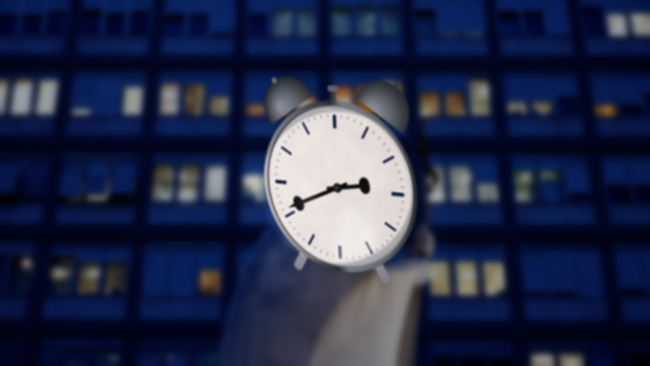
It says 2:41
